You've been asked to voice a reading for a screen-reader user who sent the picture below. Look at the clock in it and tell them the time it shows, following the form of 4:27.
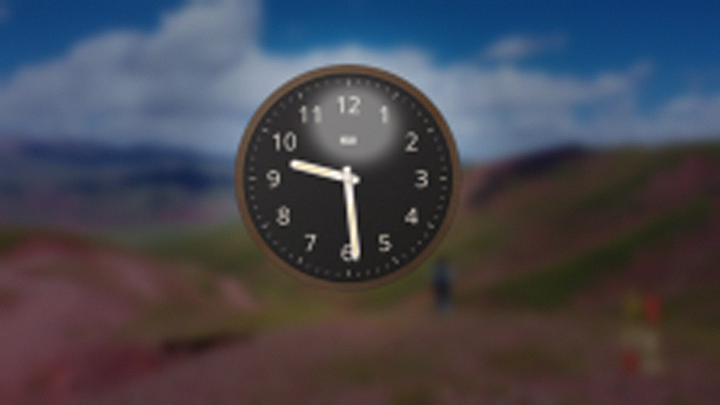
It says 9:29
